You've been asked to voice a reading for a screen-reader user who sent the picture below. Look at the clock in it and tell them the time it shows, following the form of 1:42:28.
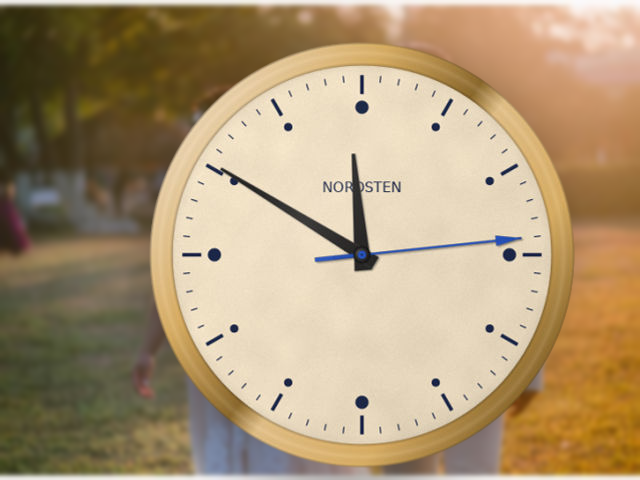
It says 11:50:14
